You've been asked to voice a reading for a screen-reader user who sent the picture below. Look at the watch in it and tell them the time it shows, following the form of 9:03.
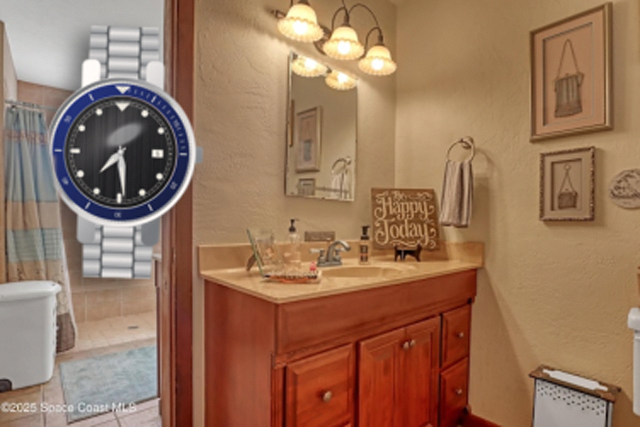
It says 7:29
